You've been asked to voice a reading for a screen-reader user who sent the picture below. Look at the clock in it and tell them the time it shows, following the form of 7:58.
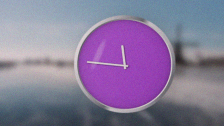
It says 11:46
